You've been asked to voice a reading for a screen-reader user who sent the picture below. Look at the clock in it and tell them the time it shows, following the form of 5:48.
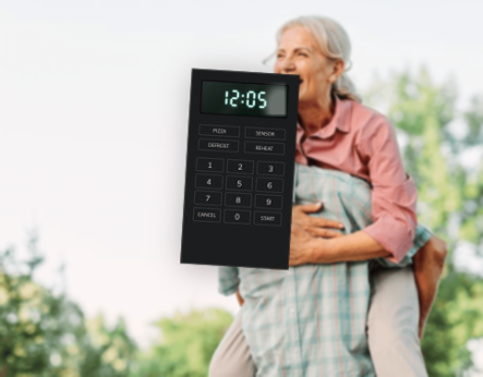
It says 12:05
